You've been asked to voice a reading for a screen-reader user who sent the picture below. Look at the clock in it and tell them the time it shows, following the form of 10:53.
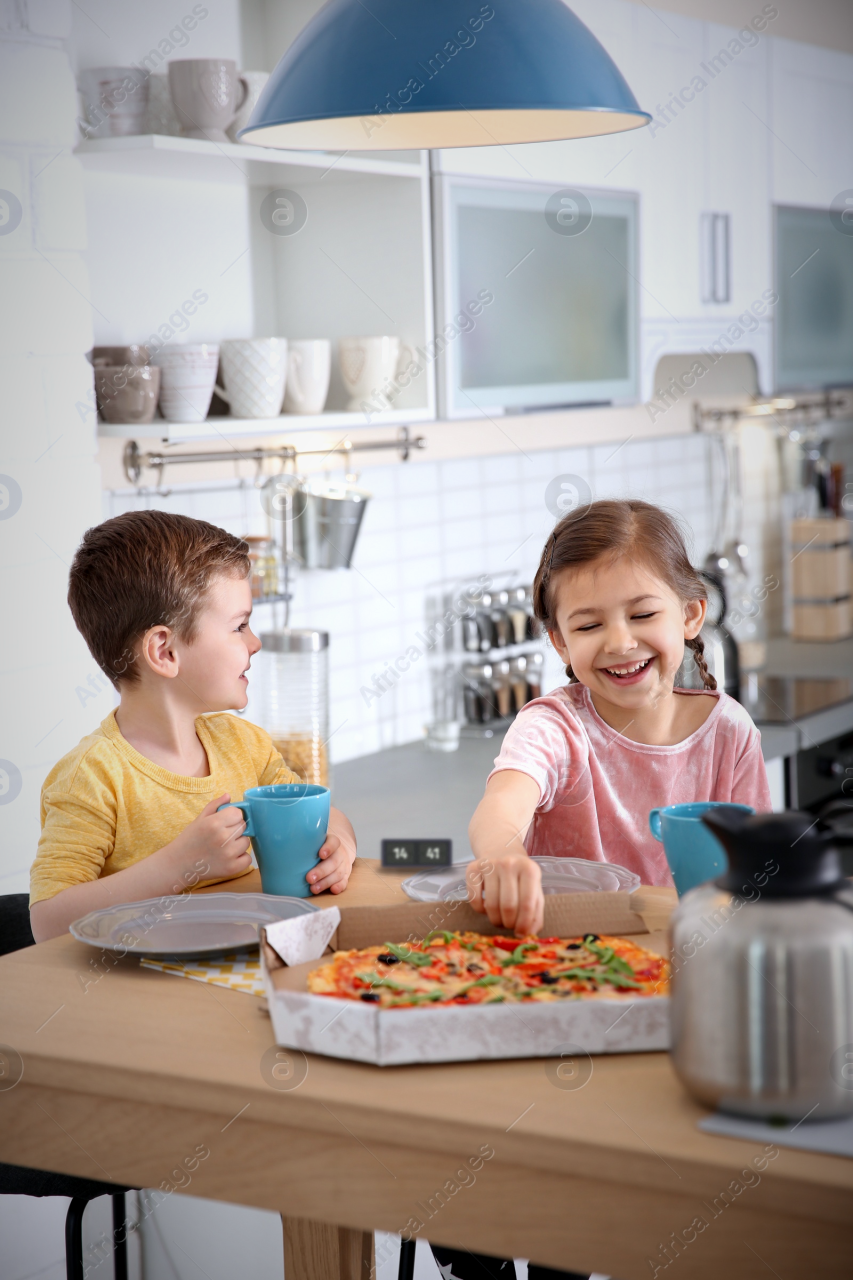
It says 14:41
